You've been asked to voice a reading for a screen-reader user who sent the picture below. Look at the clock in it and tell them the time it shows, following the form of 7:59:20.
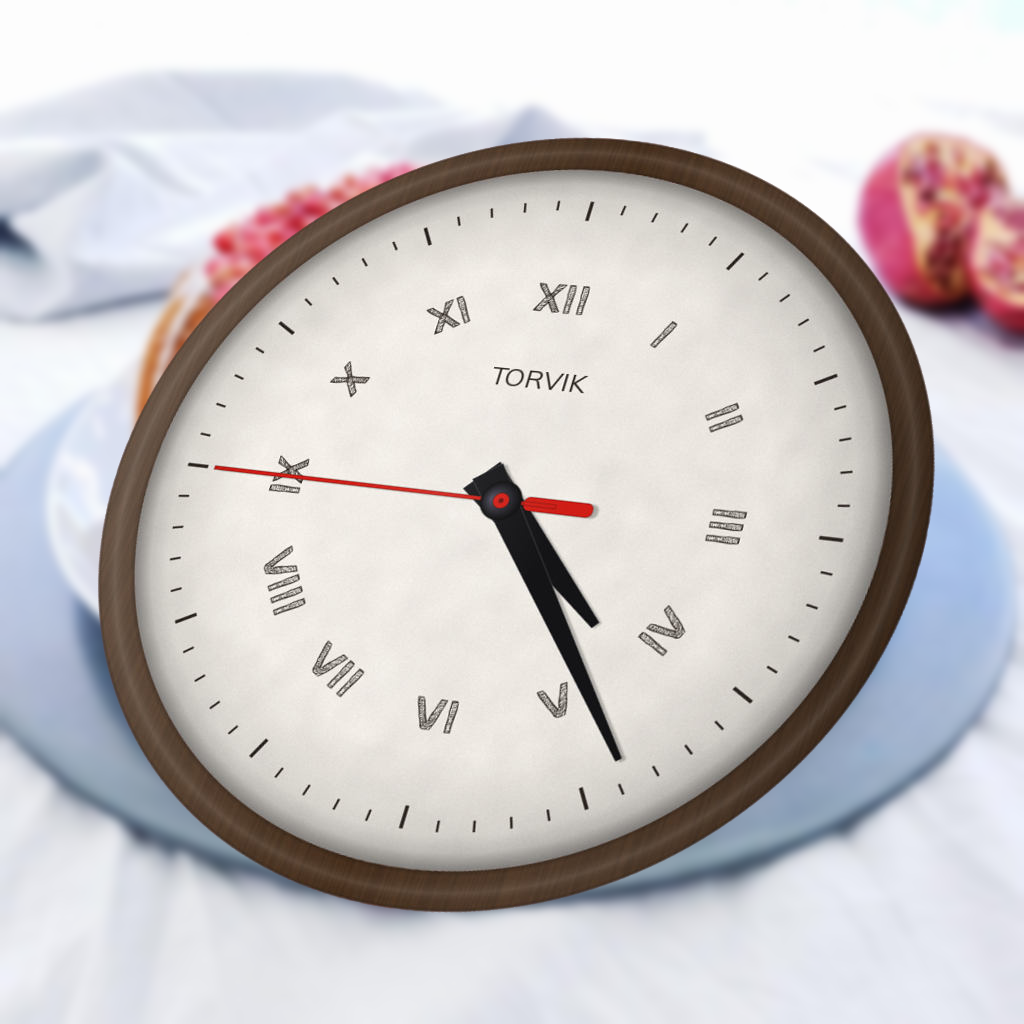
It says 4:23:45
